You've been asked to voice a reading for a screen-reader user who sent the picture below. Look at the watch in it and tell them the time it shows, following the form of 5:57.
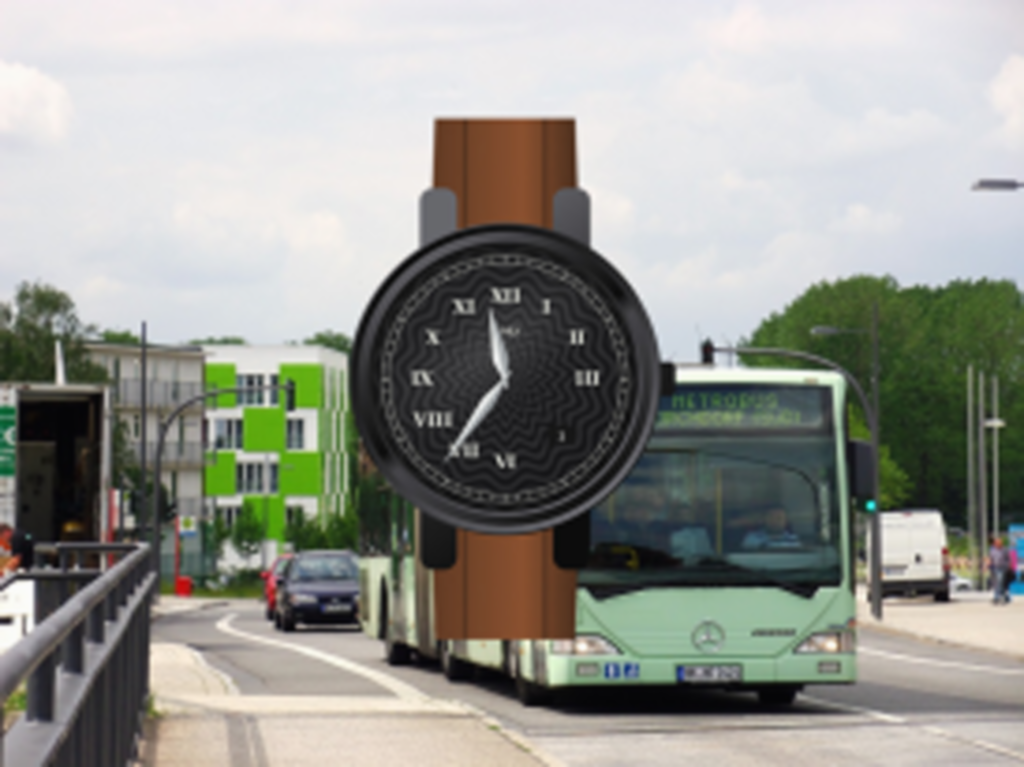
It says 11:36
